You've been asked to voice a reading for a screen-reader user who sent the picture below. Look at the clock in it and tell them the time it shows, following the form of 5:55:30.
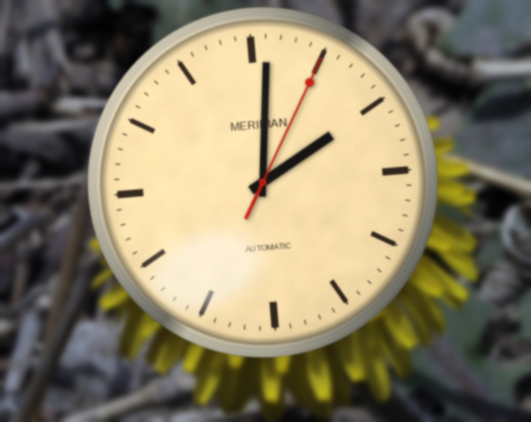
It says 2:01:05
